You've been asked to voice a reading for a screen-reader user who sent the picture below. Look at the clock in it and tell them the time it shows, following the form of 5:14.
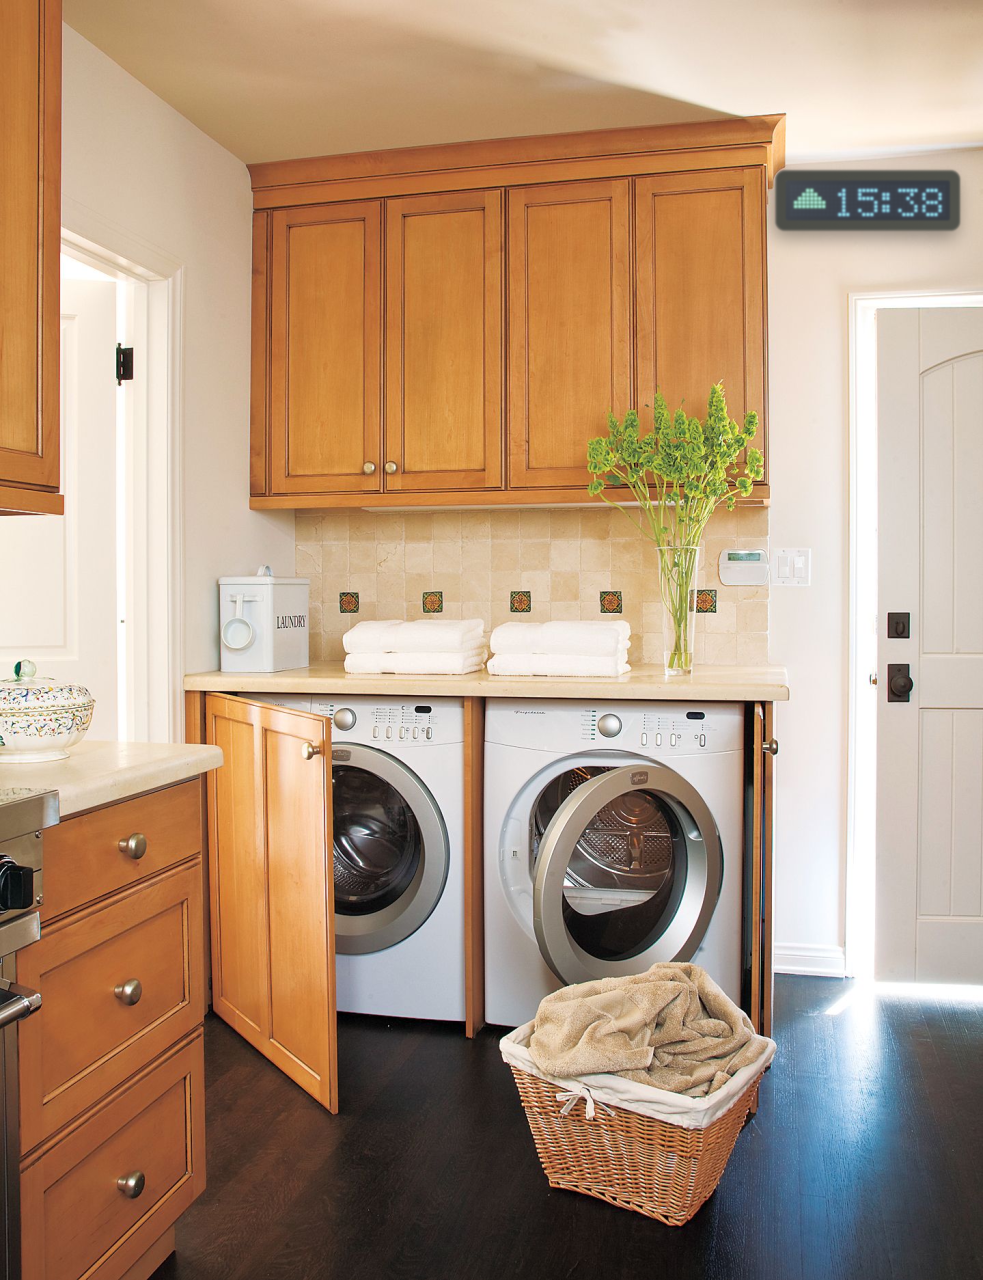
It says 15:38
